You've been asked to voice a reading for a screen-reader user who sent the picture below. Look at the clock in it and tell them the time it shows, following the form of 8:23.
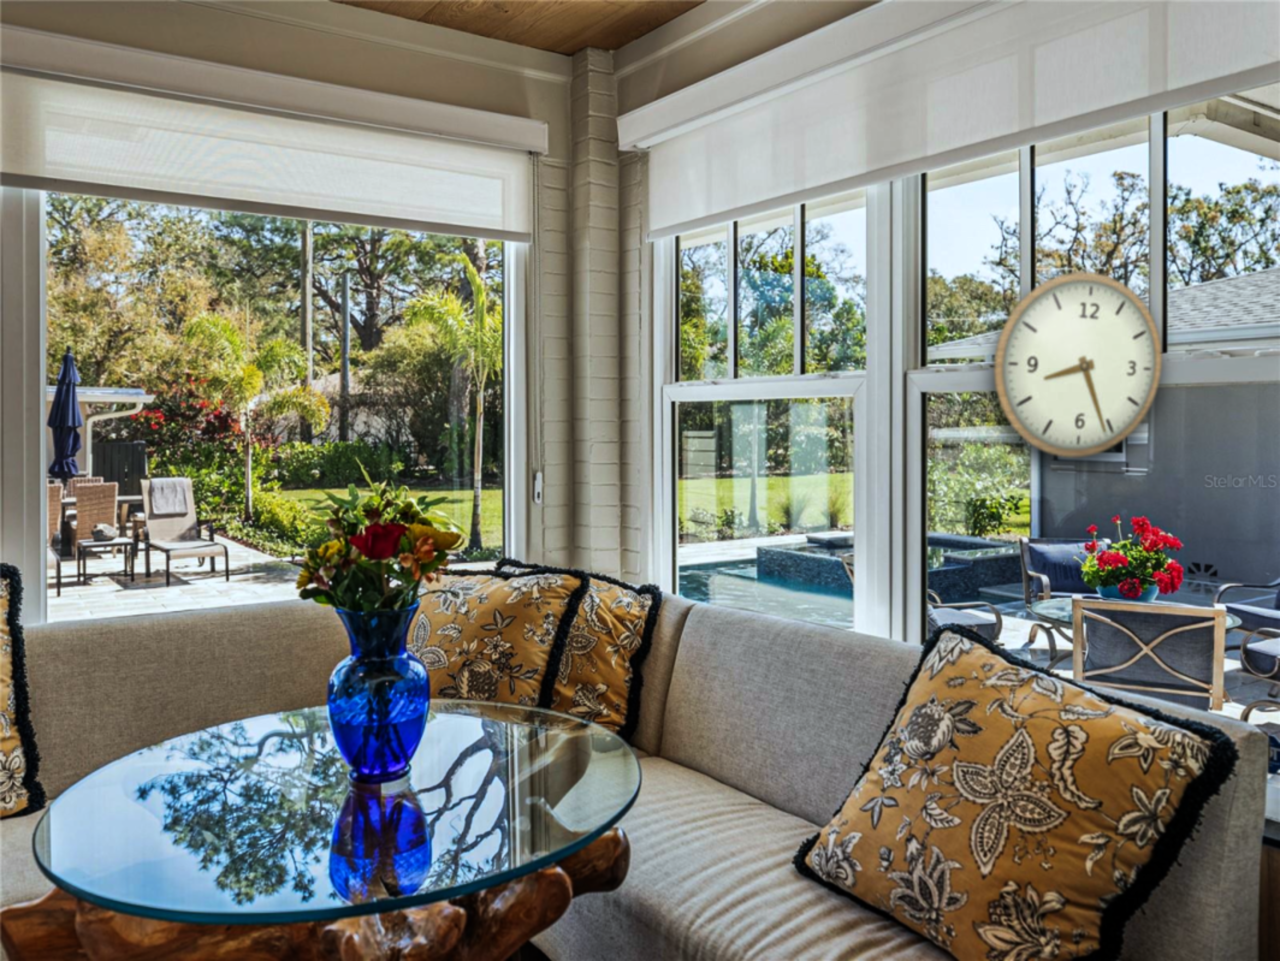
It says 8:26
